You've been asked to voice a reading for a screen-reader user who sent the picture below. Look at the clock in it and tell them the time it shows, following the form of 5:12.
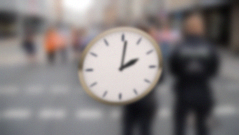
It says 2:01
